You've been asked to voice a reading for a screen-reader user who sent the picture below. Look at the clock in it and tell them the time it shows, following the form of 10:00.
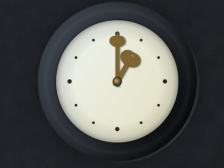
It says 1:00
